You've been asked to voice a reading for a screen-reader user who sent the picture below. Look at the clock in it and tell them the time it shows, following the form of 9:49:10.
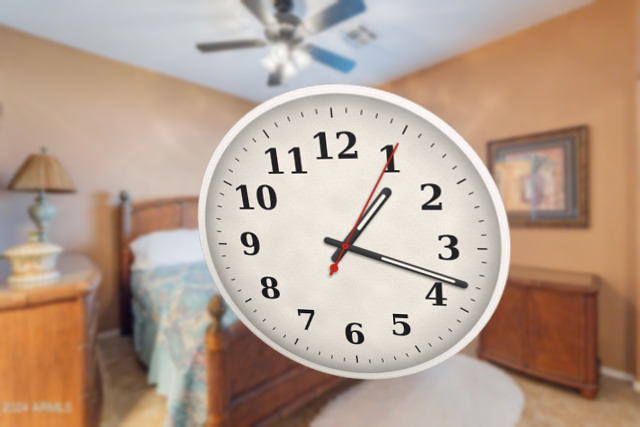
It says 1:18:05
